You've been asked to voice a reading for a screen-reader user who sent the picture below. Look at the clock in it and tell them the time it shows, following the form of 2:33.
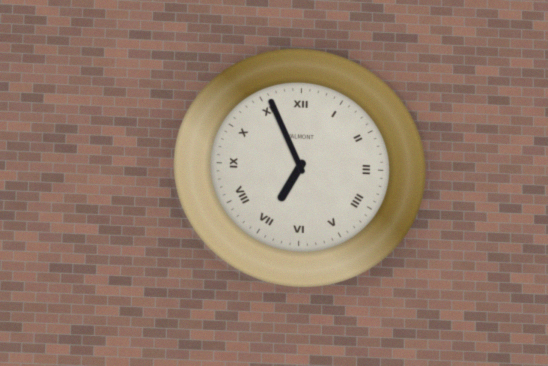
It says 6:56
